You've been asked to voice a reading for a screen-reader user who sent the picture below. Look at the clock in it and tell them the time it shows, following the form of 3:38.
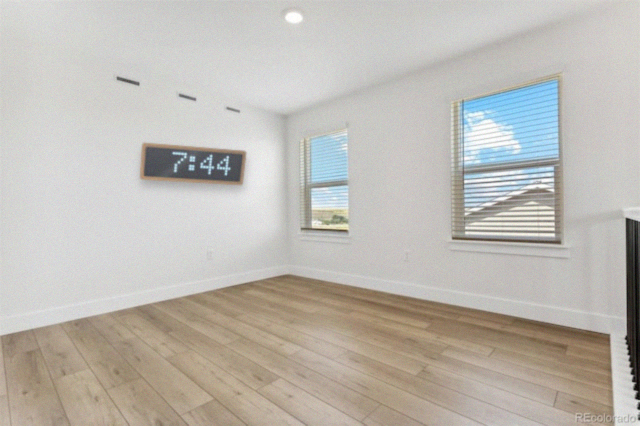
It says 7:44
